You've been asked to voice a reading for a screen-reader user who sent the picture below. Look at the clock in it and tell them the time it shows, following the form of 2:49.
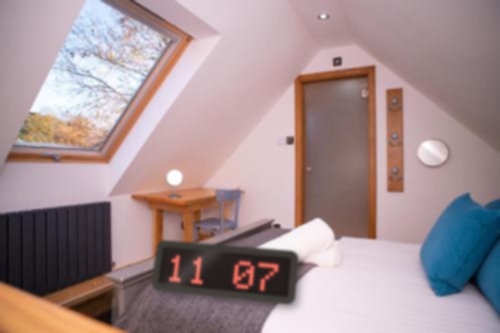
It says 11:07
